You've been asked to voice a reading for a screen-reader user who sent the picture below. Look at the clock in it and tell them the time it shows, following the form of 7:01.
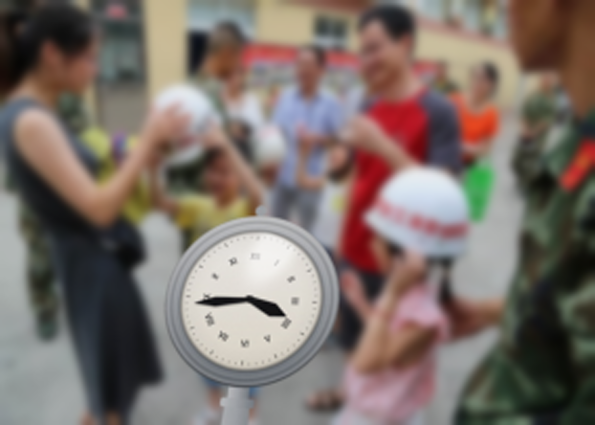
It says 3:44
